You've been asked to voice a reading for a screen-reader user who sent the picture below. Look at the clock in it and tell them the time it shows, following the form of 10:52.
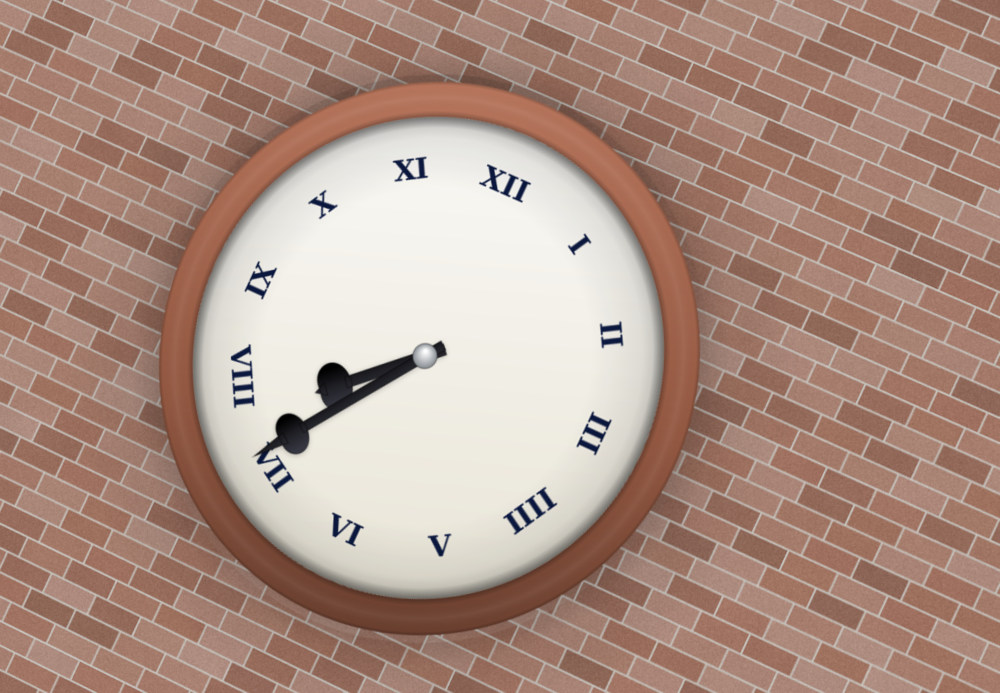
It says 7:36
